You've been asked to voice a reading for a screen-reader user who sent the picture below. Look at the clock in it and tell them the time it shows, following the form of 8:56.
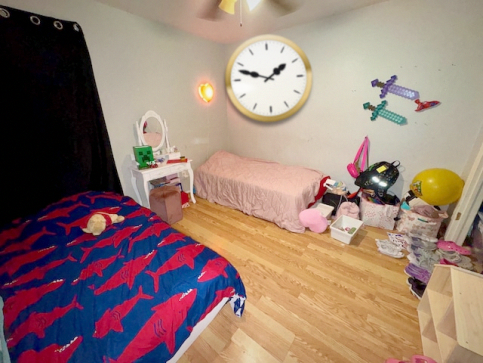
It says 1:48
